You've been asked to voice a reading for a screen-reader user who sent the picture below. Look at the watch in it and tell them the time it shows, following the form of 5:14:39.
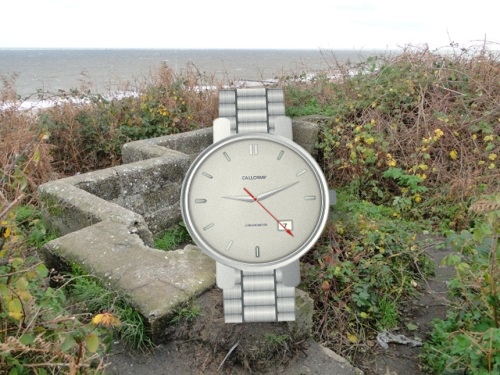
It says 9:11:23
